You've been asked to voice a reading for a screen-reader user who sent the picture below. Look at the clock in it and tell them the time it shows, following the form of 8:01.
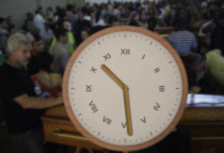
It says 10:29
